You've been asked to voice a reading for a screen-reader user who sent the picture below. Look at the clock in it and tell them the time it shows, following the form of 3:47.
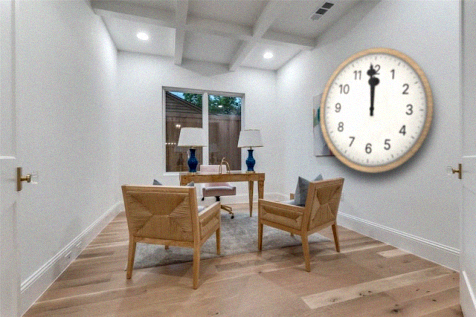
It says 11:59
